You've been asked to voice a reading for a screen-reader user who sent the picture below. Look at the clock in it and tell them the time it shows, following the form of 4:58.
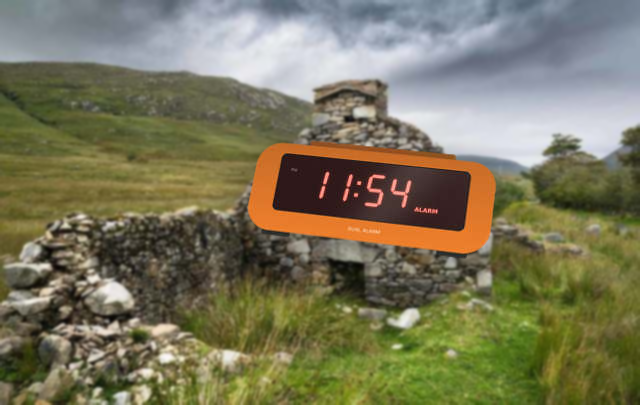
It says 11:54
